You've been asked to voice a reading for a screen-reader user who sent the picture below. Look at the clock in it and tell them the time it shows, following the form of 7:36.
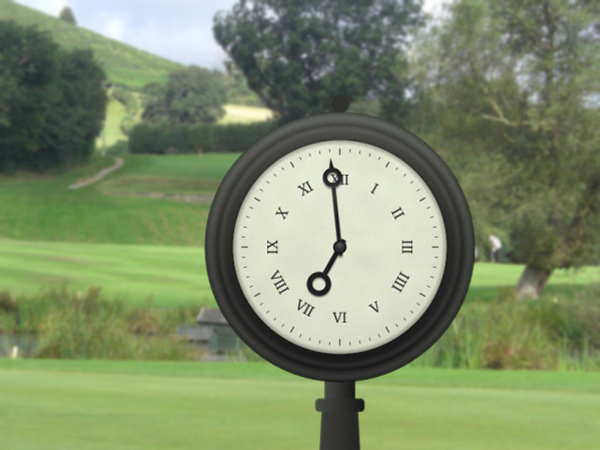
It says 6:59
